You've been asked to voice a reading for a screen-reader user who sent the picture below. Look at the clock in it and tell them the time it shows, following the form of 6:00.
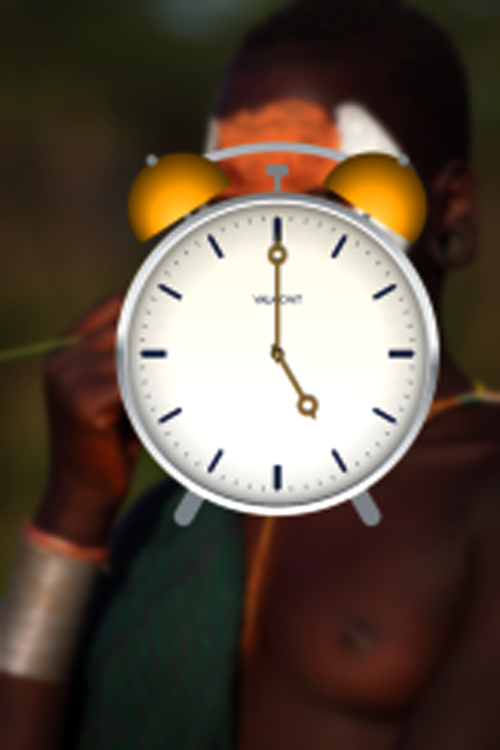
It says 5:00
